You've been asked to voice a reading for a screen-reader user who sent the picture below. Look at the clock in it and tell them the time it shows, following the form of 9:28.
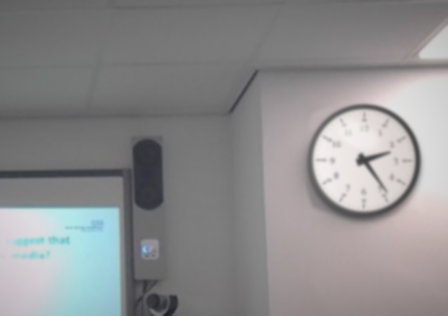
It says 2:24
